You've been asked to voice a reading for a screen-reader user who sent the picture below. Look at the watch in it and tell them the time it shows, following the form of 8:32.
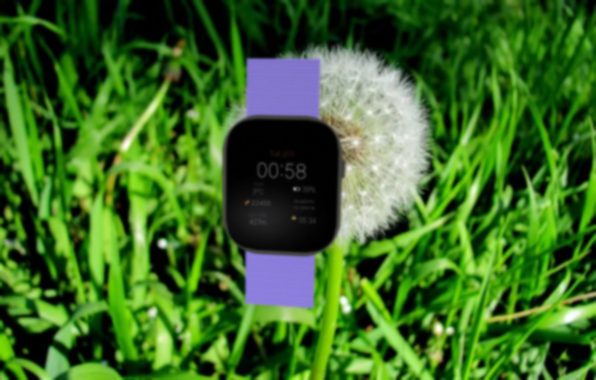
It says 0:58
